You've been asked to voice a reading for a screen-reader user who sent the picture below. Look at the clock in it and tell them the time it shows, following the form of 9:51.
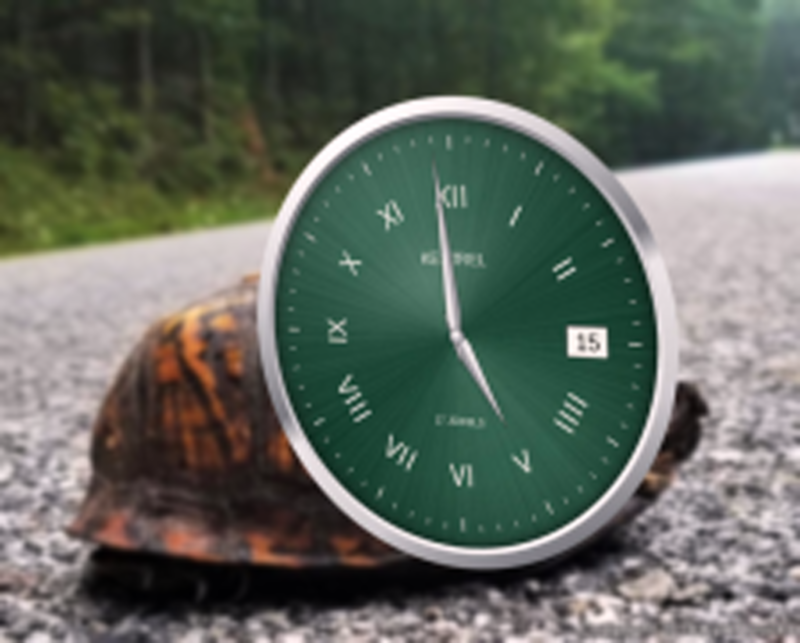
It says 4:59
